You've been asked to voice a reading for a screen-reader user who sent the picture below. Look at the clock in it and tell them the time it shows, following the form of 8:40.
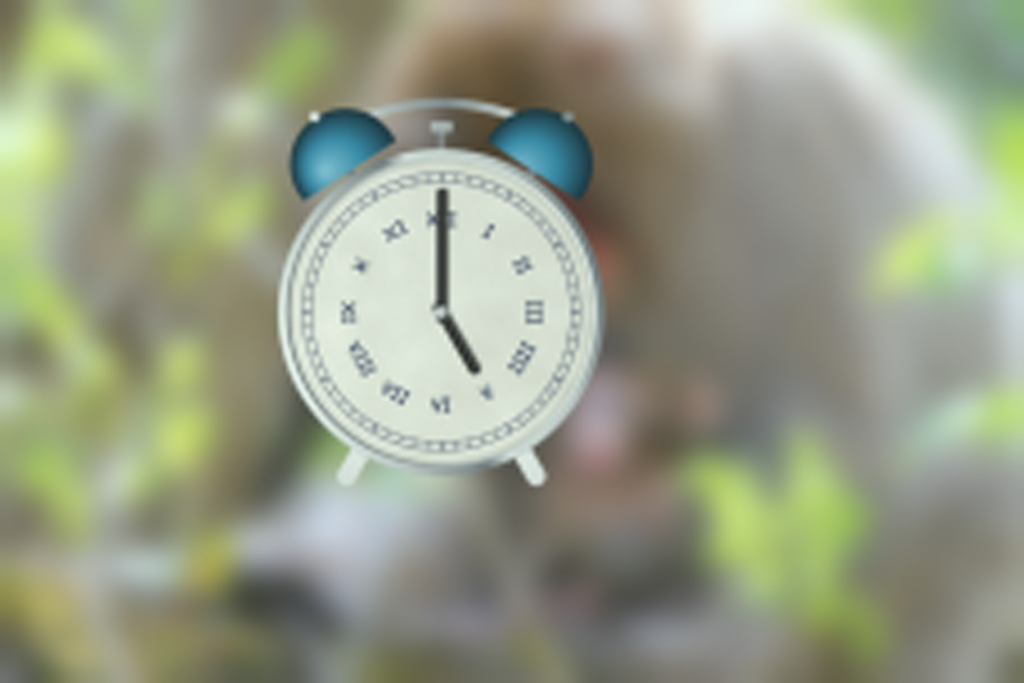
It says 5:00
